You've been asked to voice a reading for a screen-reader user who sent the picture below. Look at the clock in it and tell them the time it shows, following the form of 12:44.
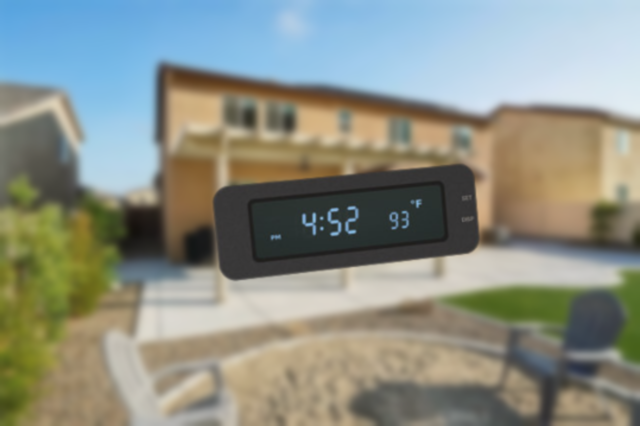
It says 4:52
